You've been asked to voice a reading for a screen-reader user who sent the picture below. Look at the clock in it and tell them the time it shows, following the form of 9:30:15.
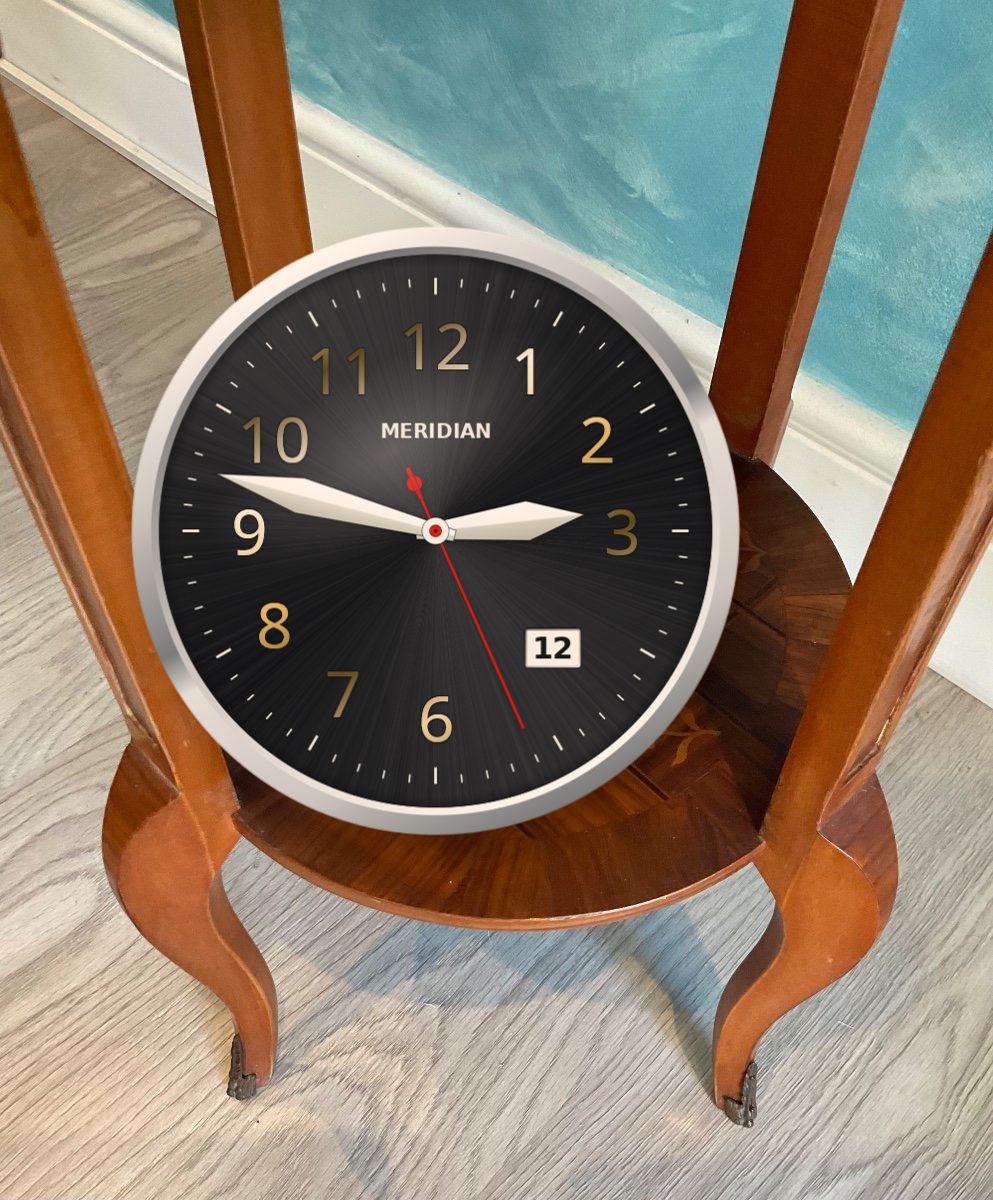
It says 2:47:26
